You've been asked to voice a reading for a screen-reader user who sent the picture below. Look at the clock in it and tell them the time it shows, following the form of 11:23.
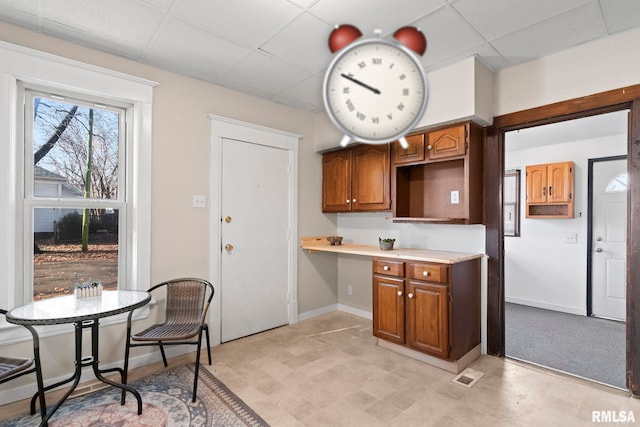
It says 9:49
